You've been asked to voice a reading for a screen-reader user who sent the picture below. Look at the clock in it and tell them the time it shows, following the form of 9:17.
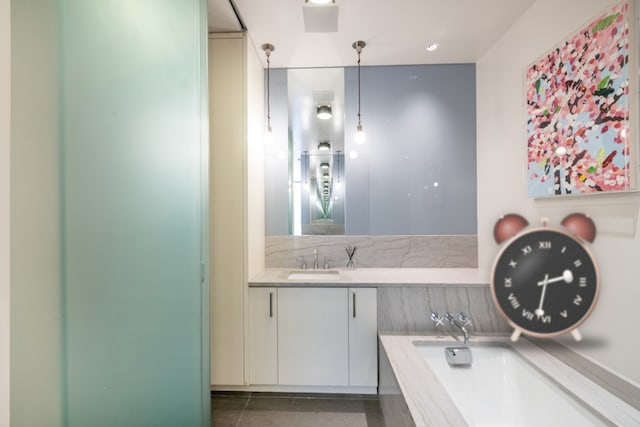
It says 2:32
